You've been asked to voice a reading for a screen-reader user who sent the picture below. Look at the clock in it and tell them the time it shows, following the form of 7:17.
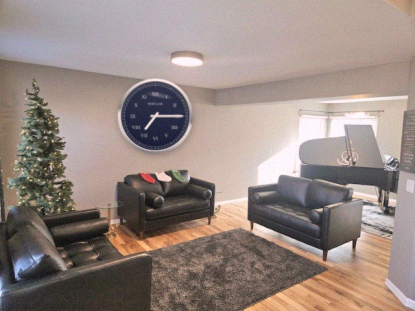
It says 7:15
